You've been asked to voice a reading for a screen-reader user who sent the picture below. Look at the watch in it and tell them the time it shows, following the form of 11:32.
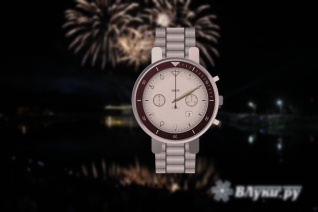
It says 2:10
